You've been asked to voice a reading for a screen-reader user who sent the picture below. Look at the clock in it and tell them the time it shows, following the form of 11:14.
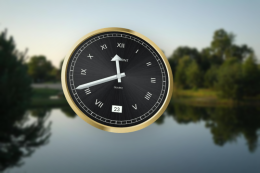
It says 11:41
